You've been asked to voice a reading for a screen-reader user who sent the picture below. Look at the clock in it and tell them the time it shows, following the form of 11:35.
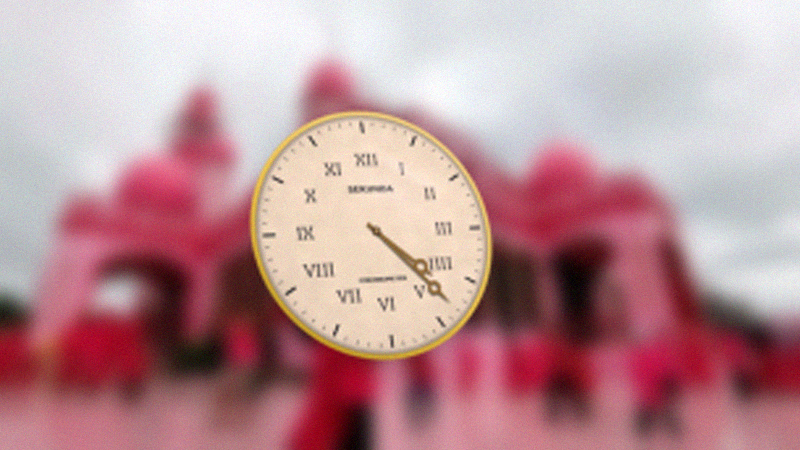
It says 4:23
